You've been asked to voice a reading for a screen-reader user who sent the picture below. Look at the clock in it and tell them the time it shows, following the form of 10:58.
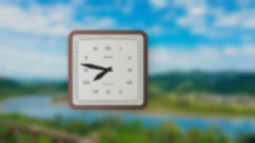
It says 7:47
